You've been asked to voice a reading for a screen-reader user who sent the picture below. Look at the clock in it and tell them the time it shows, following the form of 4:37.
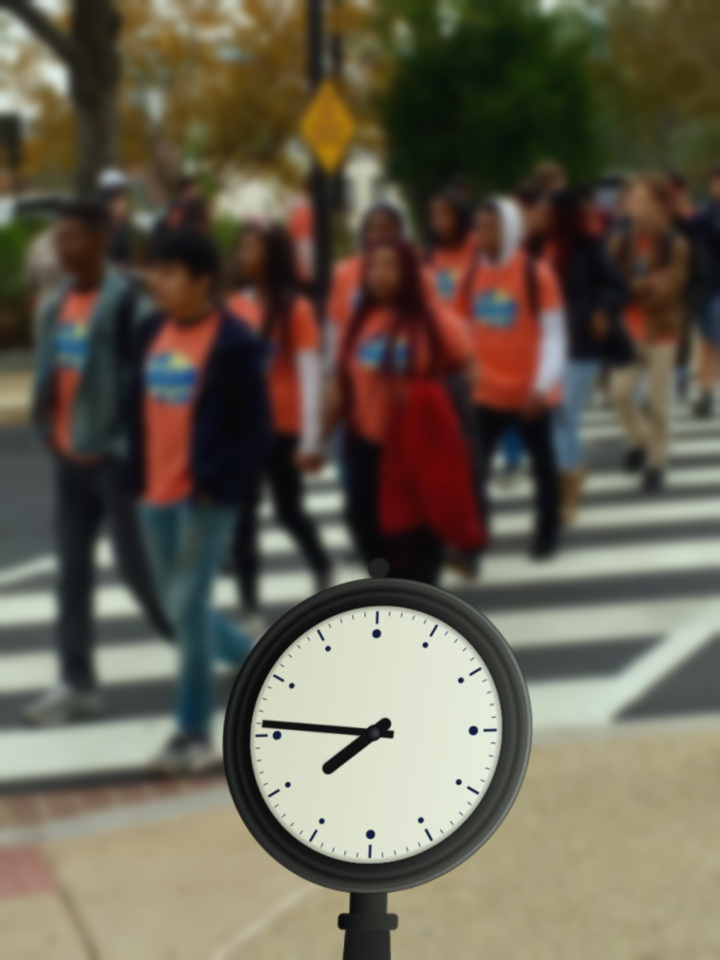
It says 7:46
